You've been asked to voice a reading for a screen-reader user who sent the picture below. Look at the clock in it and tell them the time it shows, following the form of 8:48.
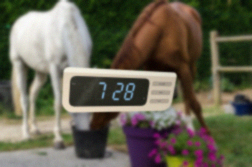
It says 7:28
